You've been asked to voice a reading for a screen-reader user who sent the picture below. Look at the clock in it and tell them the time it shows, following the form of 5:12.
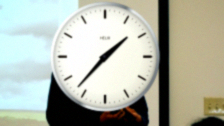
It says 1:37
